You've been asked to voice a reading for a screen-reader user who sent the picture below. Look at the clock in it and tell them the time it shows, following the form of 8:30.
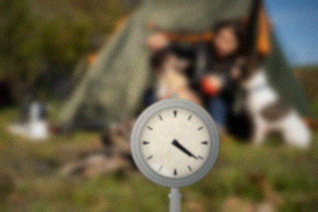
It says 4:21
